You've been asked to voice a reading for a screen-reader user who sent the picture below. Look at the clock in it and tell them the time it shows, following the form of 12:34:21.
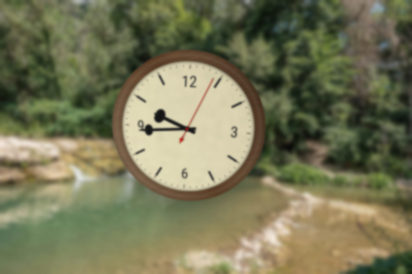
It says 9:44:04
